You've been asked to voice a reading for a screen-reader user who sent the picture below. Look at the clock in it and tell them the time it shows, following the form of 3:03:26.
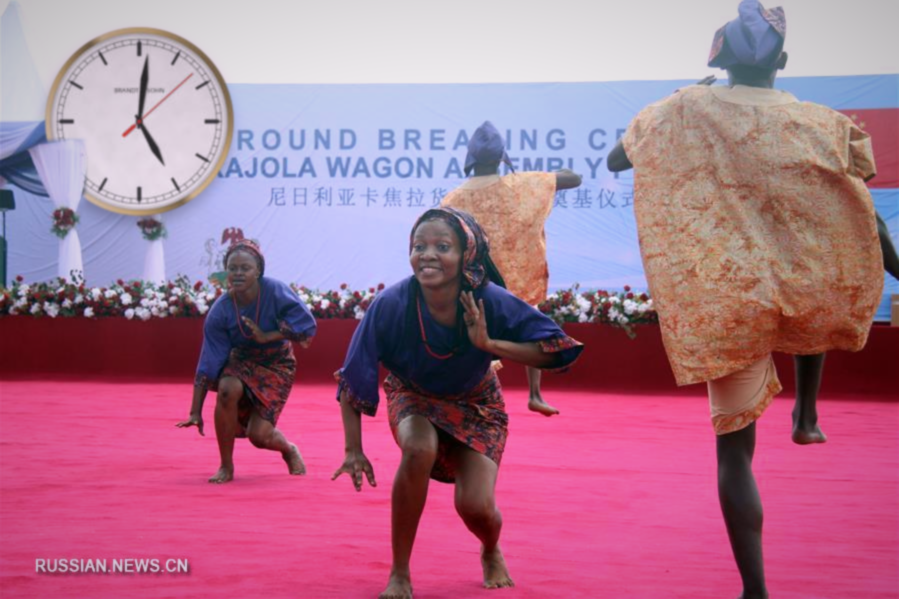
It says 5:01:08
